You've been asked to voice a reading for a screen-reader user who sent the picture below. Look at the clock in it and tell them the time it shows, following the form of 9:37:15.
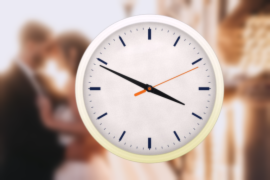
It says 3:49:11
